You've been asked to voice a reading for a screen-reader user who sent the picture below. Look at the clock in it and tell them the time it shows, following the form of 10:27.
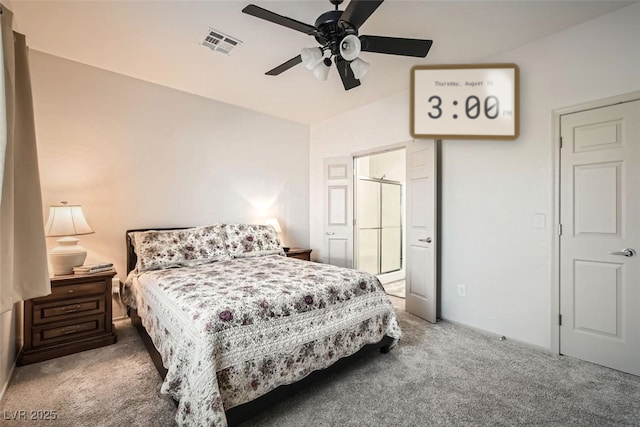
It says 3:00
